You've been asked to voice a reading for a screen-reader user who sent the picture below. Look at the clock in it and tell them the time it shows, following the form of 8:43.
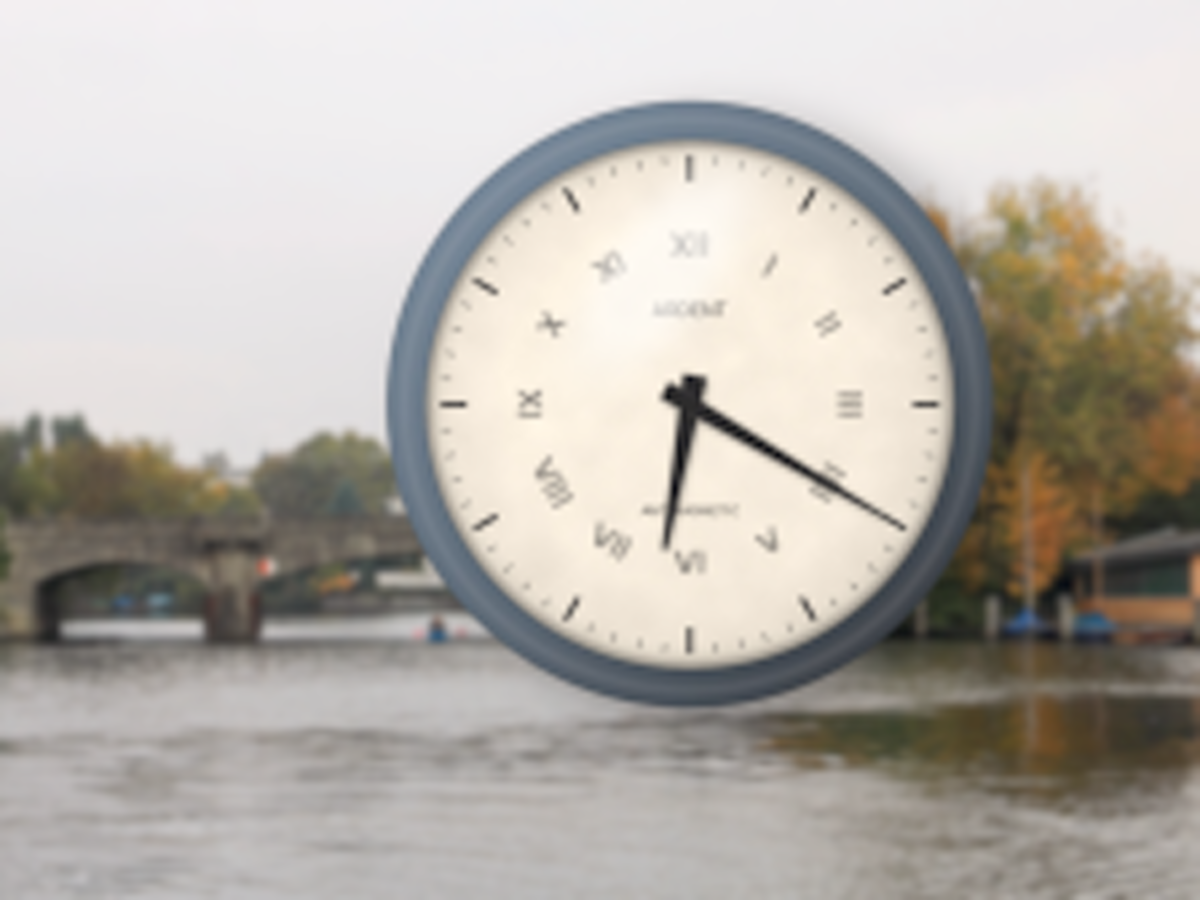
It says 6:20
